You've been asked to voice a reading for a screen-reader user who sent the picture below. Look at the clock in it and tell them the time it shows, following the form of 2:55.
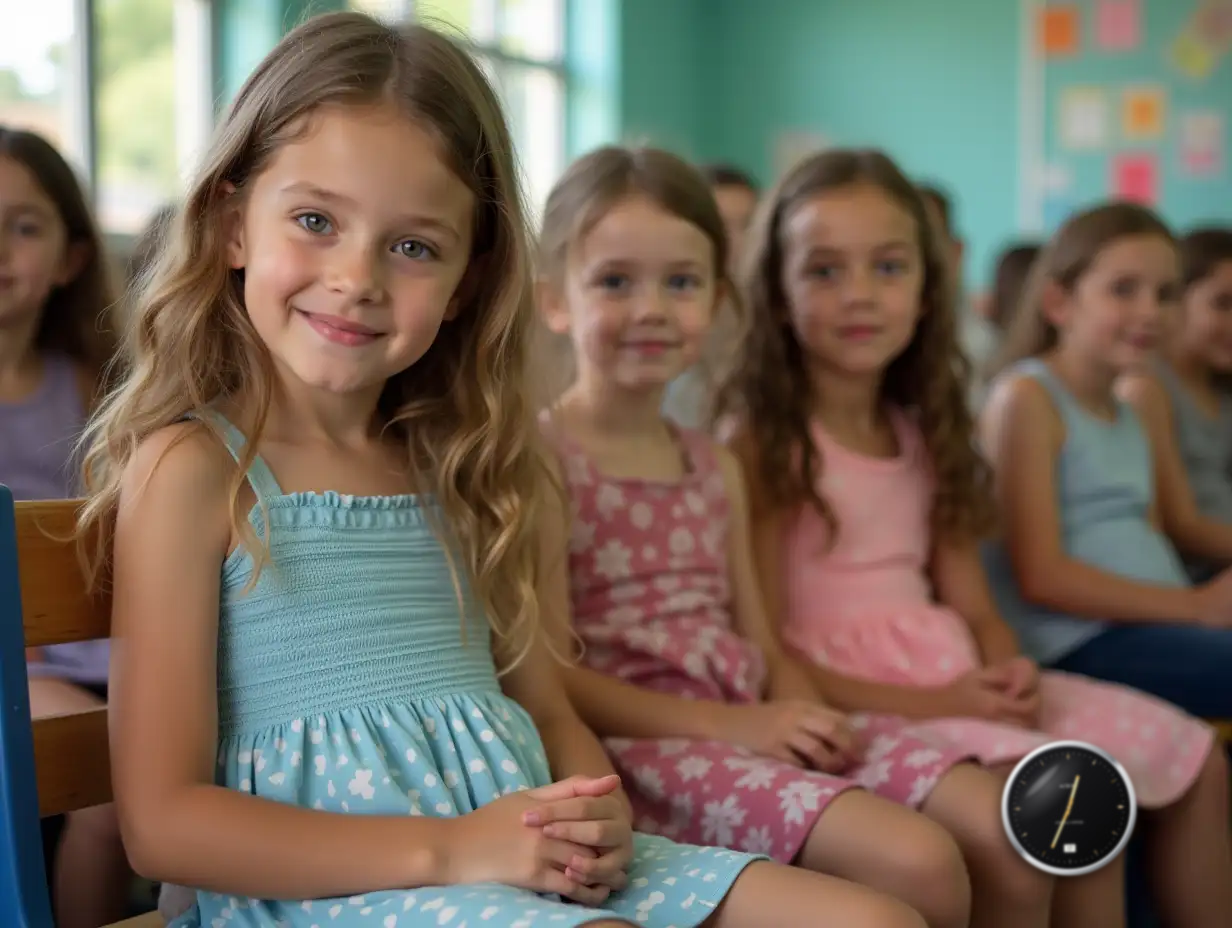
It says 12:34
